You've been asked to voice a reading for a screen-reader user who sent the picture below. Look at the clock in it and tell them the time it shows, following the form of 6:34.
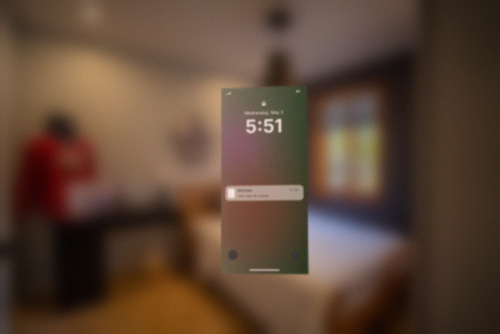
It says 5:51
